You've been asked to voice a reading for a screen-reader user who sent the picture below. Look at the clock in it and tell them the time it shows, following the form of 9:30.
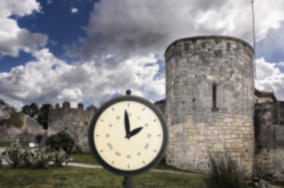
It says 1:59
